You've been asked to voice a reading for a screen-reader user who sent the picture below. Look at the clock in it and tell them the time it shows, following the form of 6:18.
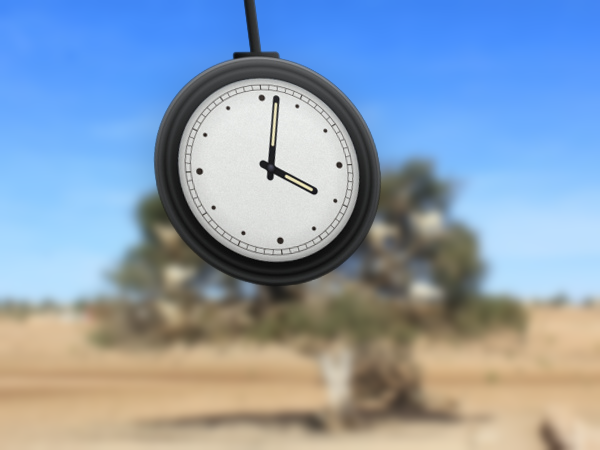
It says 4:02
